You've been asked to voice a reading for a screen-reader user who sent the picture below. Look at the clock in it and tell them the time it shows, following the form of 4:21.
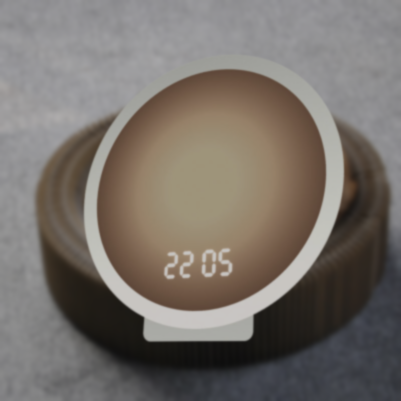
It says 22:05
